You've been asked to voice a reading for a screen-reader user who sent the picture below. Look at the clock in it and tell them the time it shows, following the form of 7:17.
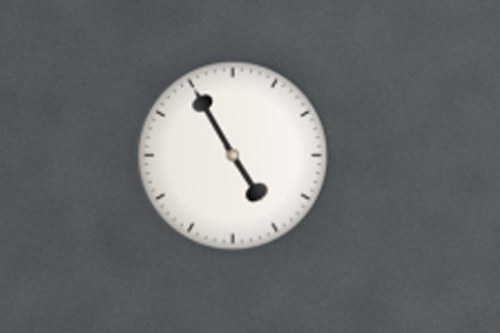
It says 4:55
